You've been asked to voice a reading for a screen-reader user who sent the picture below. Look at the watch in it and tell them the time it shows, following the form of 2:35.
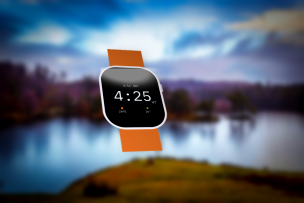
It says 4:25
